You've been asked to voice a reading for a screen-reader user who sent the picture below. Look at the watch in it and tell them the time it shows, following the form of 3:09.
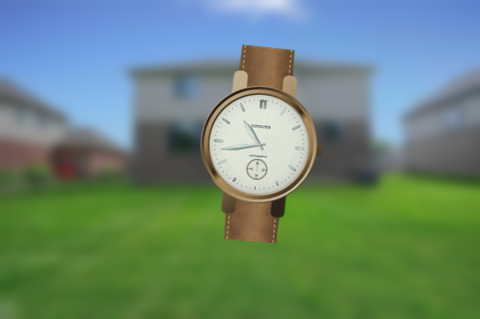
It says 10:43
